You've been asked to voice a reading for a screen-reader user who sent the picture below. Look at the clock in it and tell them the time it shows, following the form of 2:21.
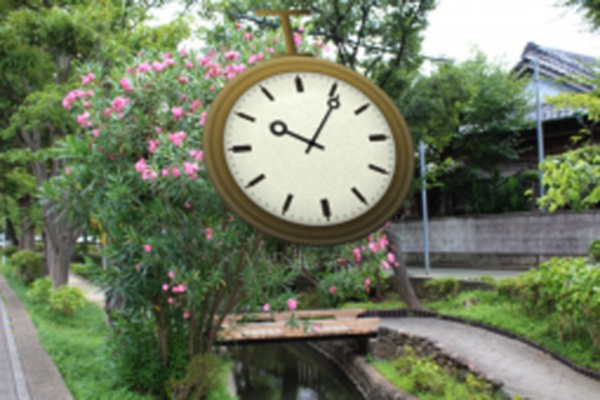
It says 10:06
